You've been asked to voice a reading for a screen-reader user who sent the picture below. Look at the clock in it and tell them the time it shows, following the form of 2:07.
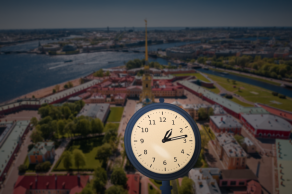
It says 1:13
